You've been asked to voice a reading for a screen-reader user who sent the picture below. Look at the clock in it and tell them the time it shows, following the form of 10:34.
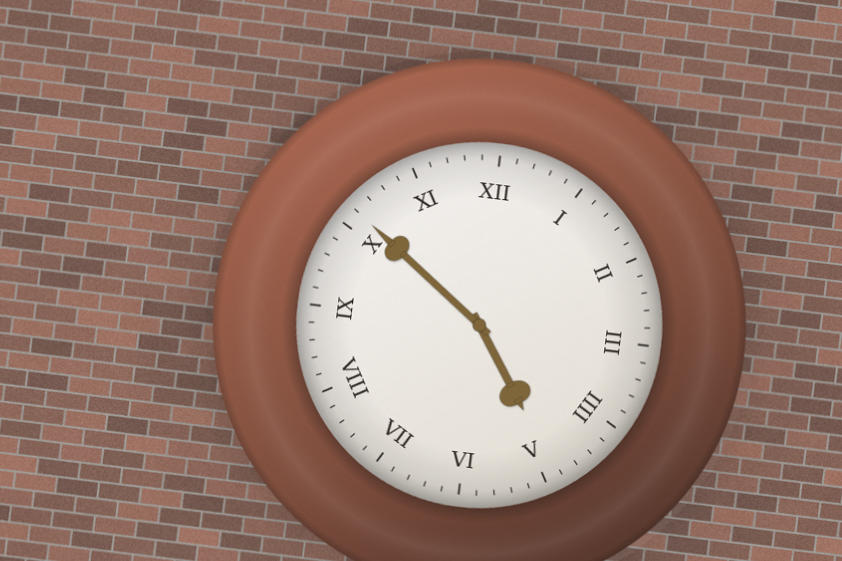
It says 4:51
